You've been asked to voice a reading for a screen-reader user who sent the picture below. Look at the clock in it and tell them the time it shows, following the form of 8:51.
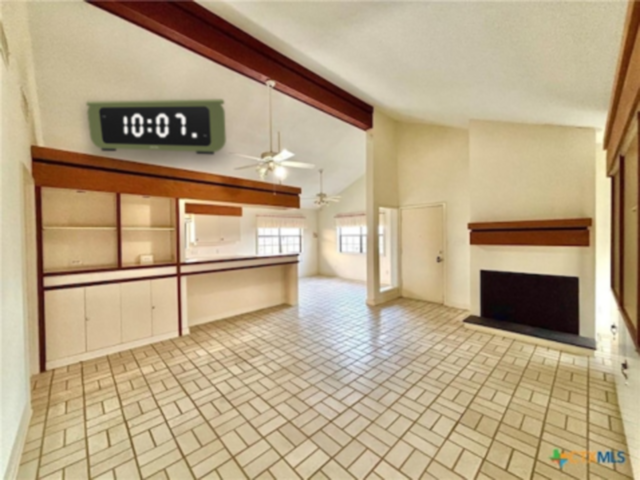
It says 10:07
